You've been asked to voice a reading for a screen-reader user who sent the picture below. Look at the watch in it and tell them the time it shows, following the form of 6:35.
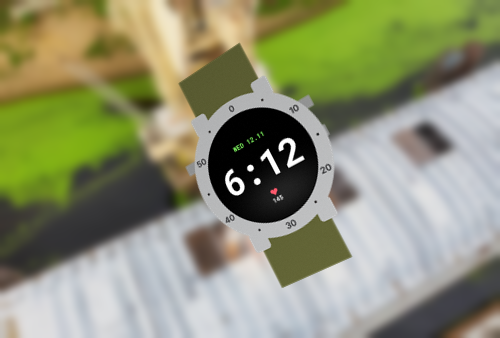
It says 6:12
